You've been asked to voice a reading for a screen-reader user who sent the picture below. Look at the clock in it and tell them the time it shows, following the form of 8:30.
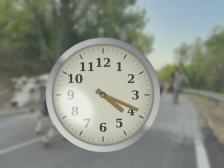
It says 4:19
